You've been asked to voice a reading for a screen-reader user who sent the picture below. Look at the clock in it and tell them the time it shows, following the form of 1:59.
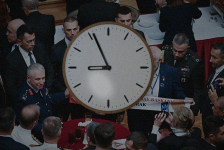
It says 8:56
